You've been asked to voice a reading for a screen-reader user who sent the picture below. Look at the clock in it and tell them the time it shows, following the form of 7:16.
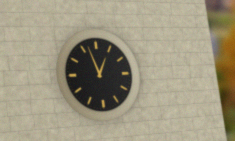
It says 12:57
